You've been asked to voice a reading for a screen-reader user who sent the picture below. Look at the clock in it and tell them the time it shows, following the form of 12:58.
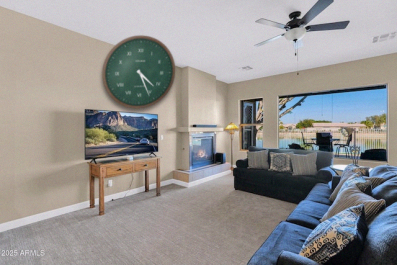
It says 4:26
